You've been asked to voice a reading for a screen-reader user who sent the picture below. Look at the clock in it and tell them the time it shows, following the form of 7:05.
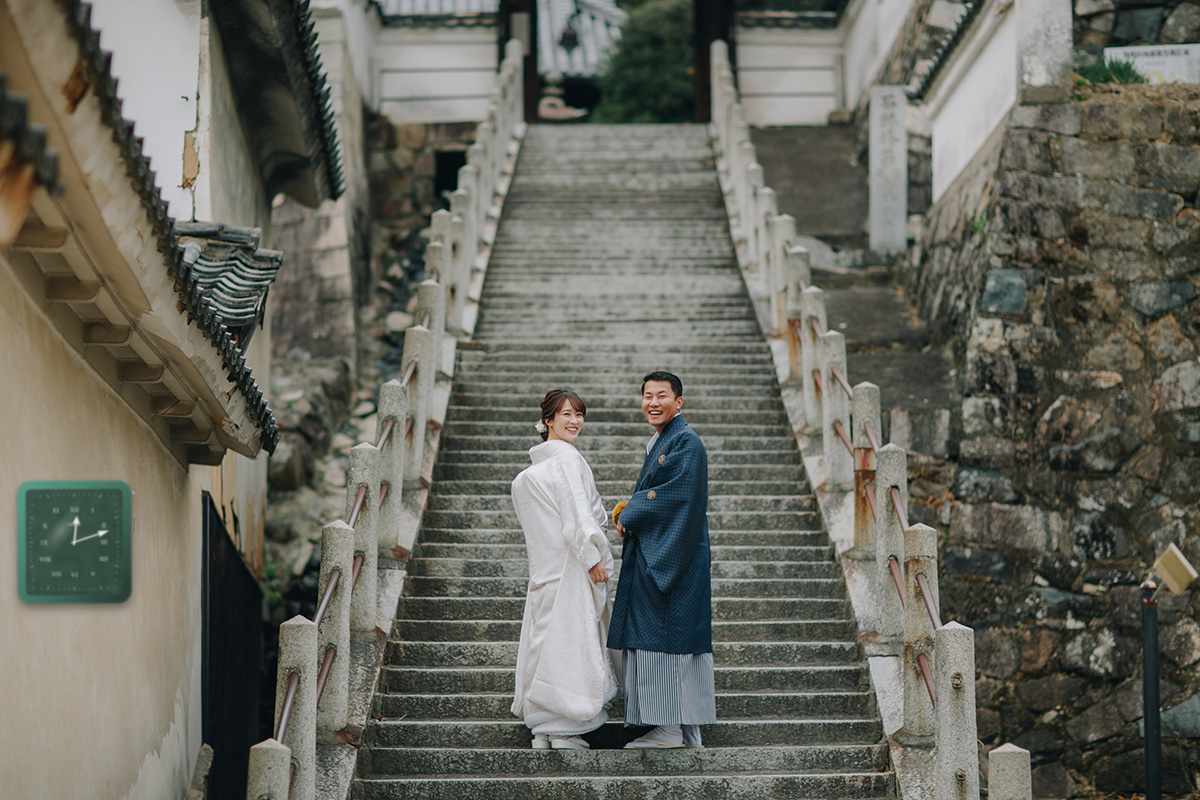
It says 12:12
